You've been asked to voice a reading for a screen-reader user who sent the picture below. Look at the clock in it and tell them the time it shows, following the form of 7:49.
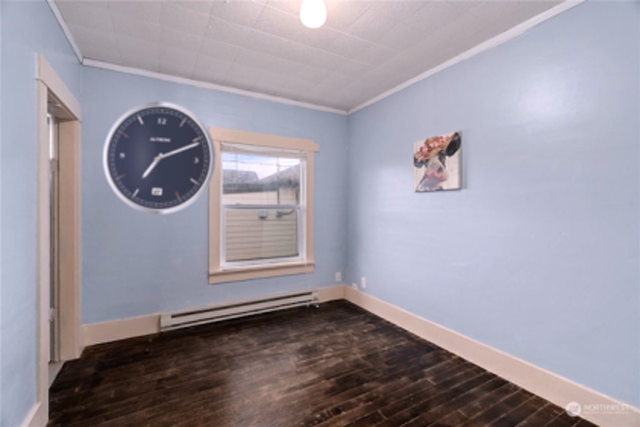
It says 7:11
